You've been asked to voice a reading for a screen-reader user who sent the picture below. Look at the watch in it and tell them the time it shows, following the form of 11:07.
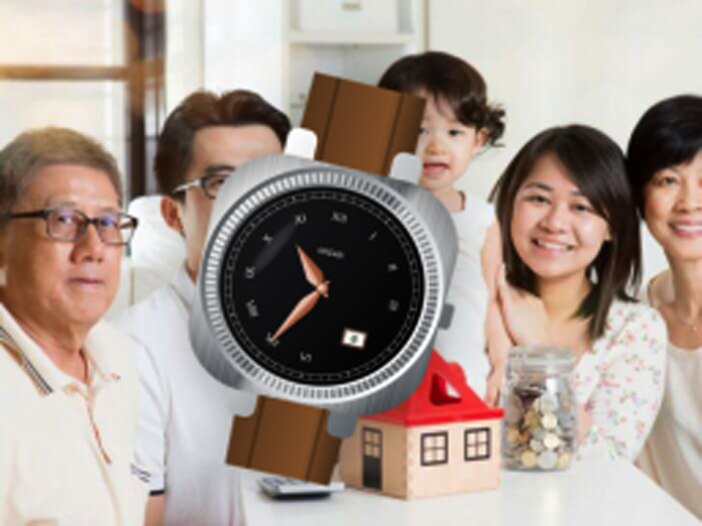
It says 10:35
